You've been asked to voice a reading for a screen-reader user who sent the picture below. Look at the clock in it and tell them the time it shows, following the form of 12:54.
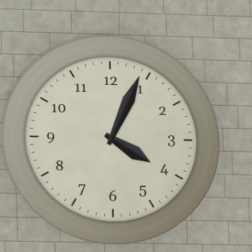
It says 4:04
